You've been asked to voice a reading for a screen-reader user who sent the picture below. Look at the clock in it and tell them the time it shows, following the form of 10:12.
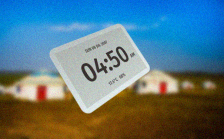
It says 4:50
